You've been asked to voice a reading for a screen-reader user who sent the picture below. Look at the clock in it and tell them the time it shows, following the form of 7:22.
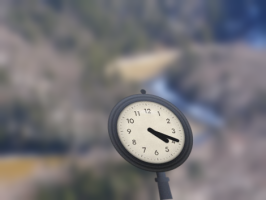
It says 4:19
